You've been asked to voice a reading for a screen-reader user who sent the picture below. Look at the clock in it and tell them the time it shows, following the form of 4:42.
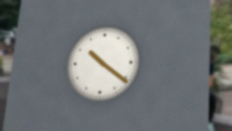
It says 10:21
